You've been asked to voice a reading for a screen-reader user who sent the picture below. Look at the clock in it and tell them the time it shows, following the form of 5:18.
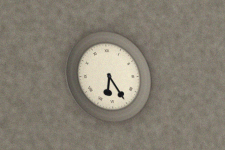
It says 6:25
